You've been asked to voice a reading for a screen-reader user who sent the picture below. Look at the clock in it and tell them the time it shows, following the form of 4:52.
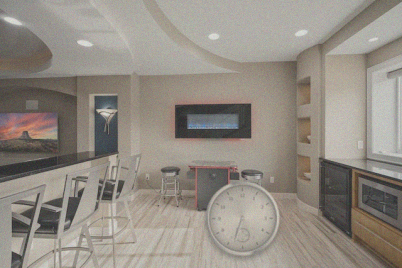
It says 6:33
